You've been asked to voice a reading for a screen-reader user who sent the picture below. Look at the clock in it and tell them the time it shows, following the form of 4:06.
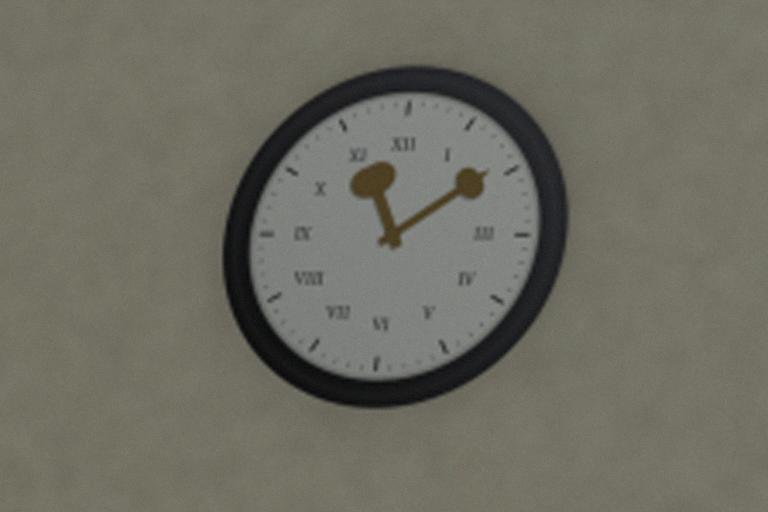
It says 11:09
